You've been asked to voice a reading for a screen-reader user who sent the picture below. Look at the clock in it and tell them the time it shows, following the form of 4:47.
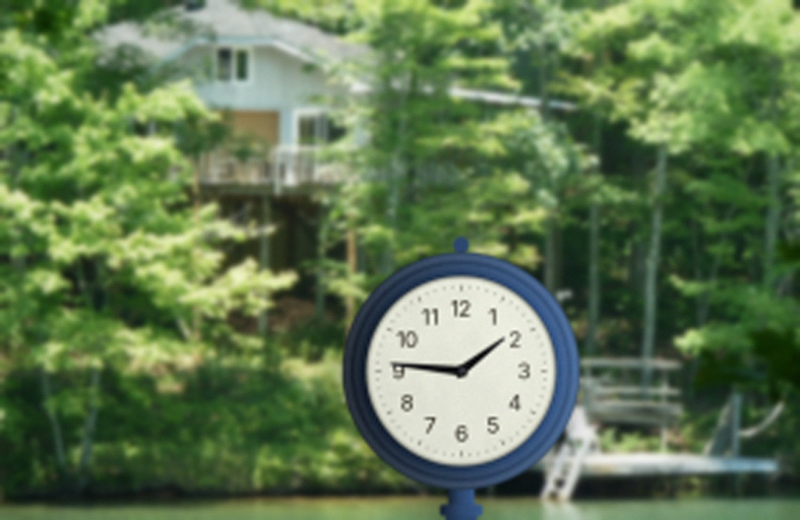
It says 1:46
